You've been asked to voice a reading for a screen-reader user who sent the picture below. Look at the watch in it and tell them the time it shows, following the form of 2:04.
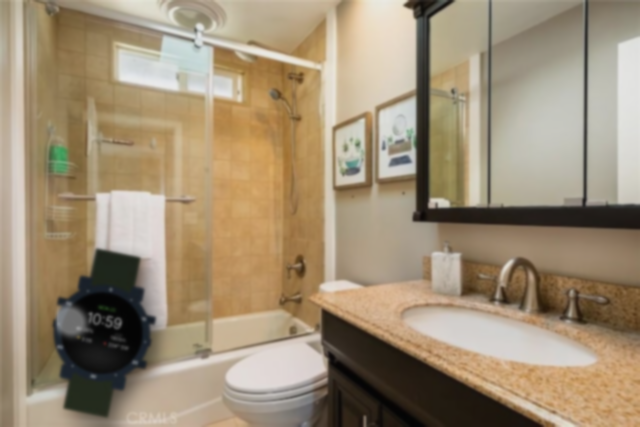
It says 10:59
